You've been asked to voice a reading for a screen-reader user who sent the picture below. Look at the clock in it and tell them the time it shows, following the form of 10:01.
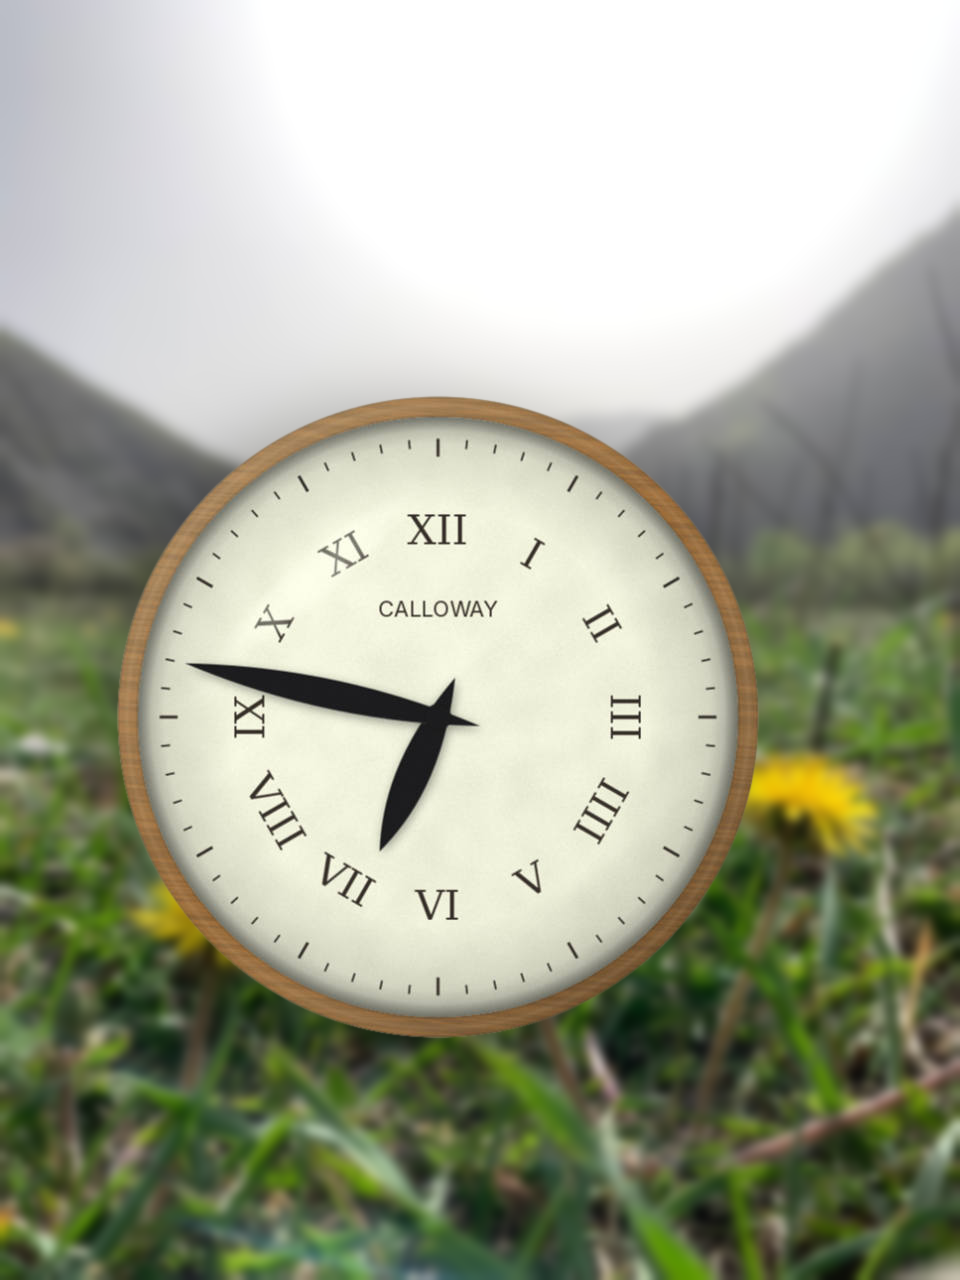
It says 6:47
